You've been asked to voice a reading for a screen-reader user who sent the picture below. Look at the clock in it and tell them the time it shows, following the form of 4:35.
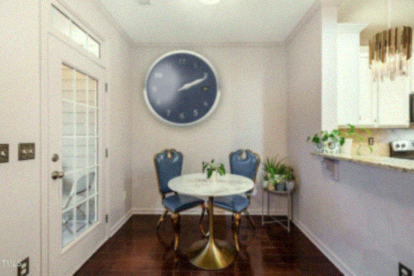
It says 2:11
